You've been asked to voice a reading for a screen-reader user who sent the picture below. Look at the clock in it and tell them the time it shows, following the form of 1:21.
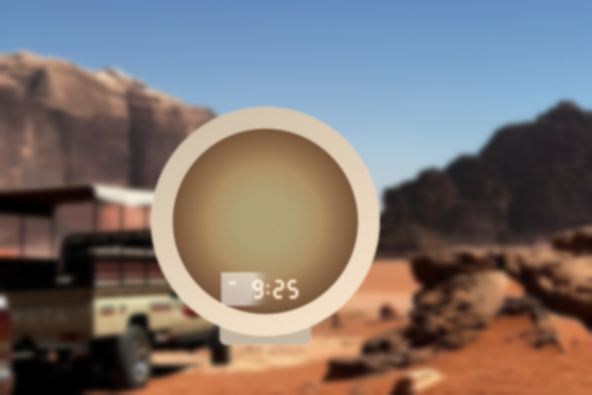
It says 9:25
